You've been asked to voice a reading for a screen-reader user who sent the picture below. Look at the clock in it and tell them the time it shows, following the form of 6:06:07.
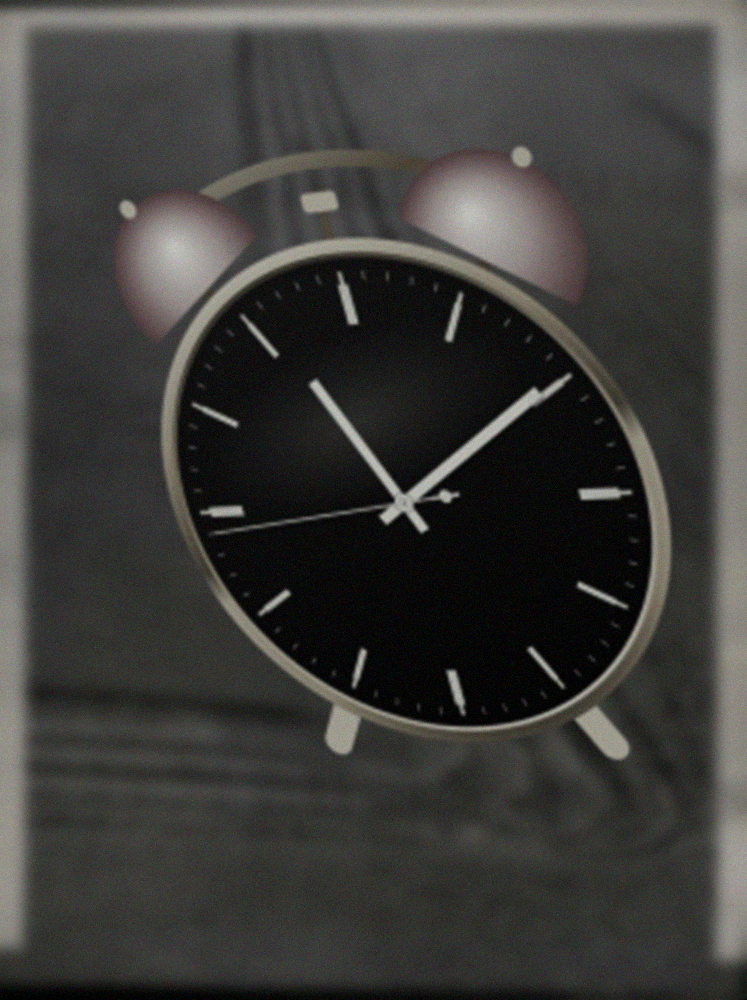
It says 11:09:44
